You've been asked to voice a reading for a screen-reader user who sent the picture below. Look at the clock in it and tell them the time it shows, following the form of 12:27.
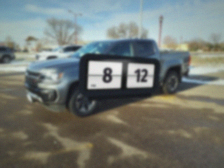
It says 8:12
